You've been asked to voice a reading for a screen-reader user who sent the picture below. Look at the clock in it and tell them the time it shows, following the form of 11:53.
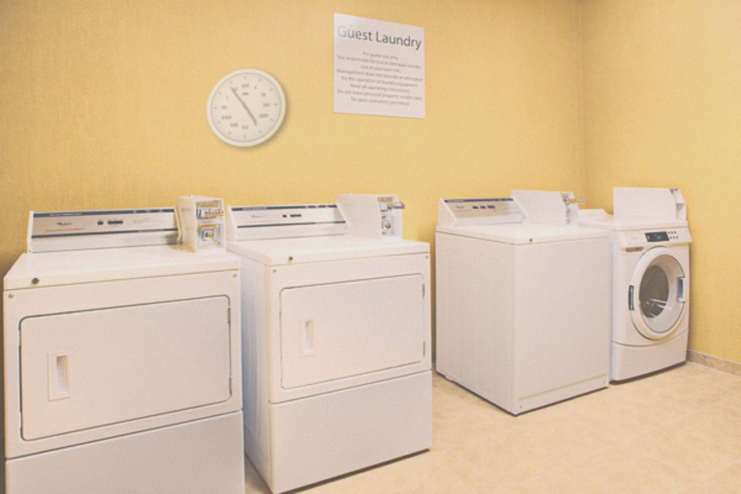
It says 4:54
